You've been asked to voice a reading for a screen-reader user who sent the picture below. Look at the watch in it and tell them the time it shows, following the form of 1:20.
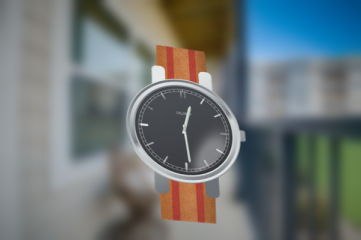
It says 12:29
